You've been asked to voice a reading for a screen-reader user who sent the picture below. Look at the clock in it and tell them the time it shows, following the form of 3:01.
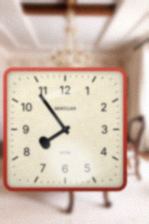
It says 7:54
